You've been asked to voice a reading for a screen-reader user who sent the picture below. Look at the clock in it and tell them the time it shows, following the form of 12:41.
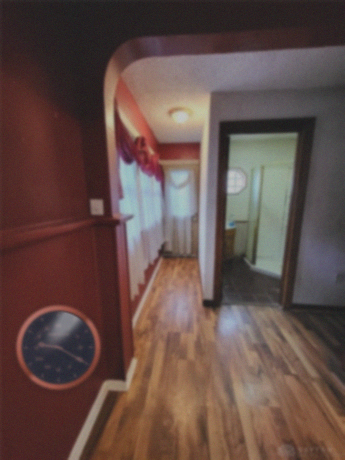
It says 9:20
